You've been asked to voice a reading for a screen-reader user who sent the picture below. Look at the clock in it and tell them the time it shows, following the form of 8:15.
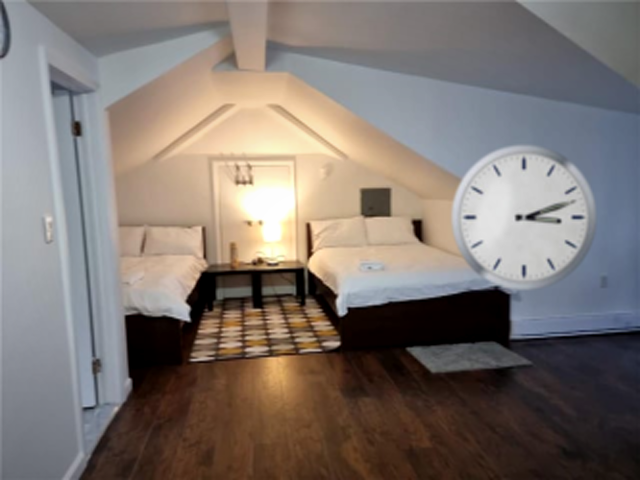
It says 3:12
